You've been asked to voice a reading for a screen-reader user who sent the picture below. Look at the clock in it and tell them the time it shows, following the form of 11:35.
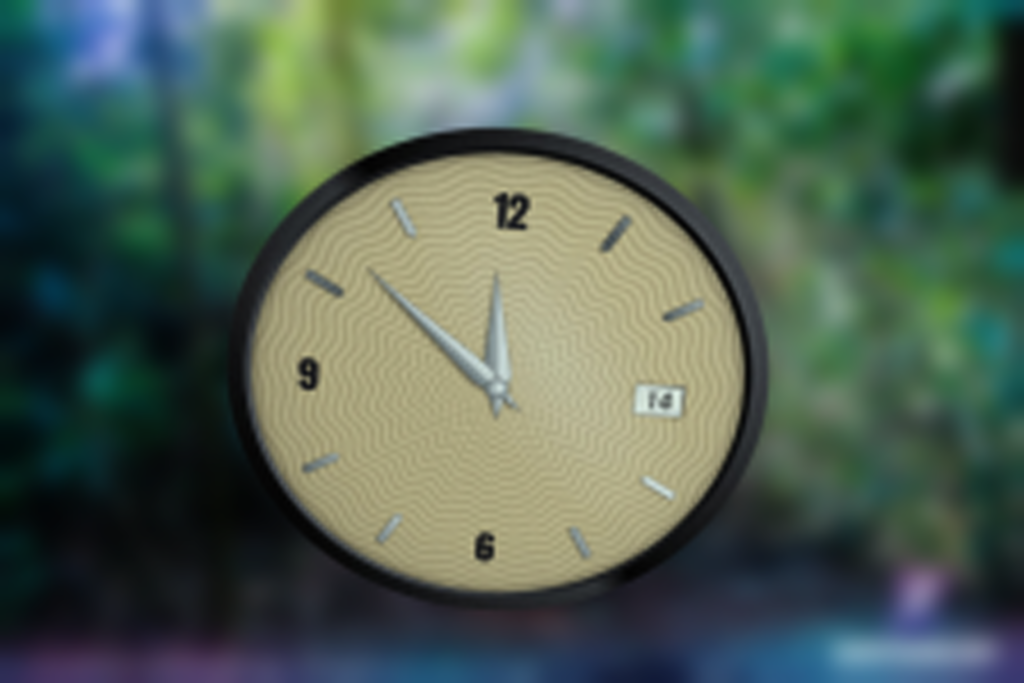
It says 11:52
